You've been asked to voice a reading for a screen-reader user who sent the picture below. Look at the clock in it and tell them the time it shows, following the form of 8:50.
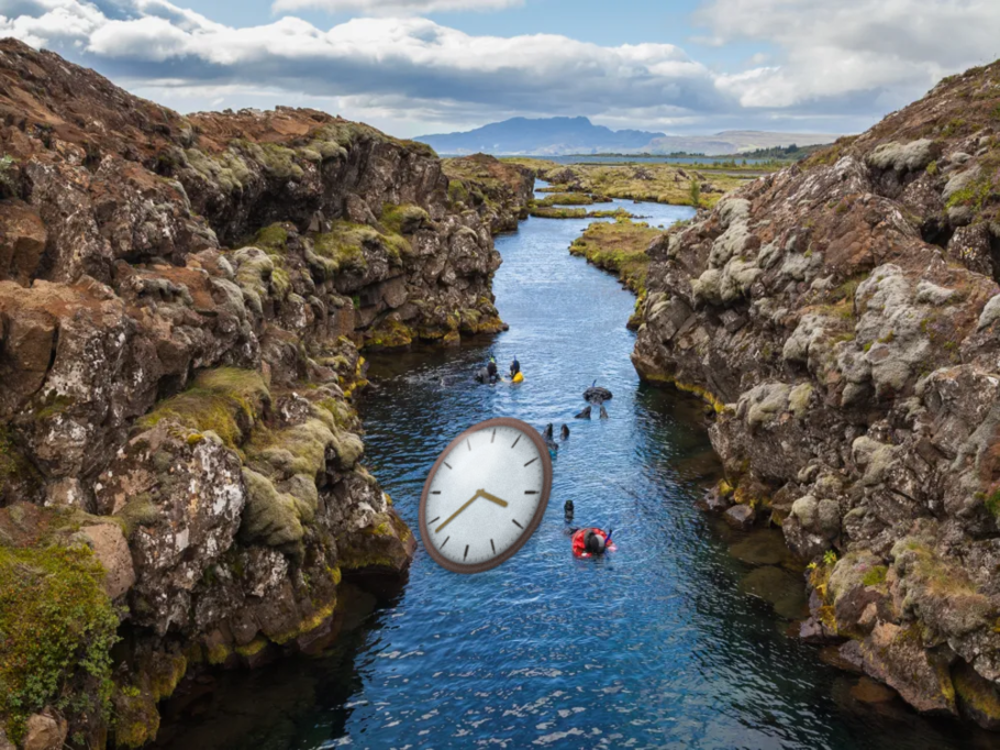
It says 3:38
